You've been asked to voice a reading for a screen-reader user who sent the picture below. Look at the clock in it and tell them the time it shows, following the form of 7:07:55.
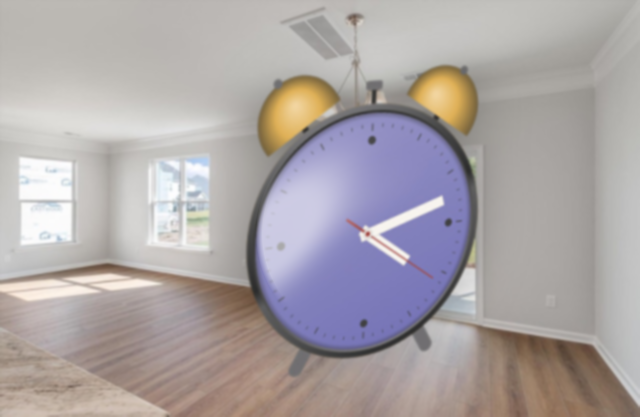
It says 4:12:21
